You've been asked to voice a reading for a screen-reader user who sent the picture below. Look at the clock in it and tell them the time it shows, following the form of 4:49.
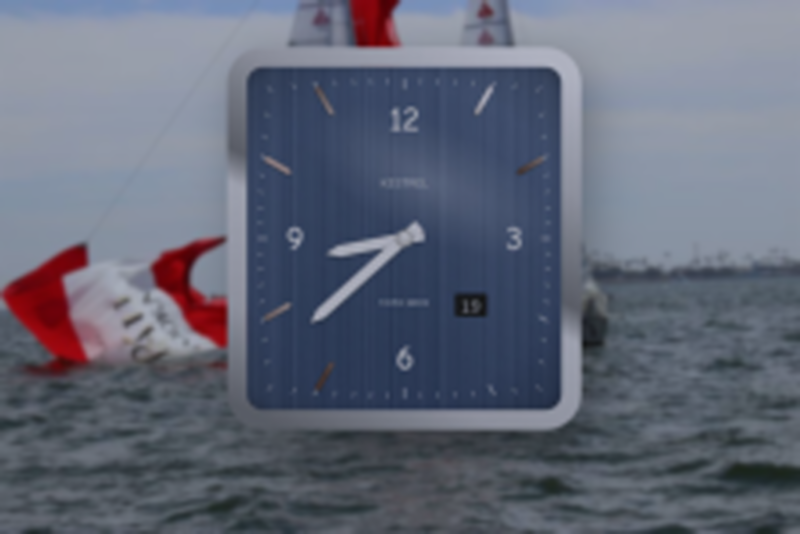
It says 8:38
